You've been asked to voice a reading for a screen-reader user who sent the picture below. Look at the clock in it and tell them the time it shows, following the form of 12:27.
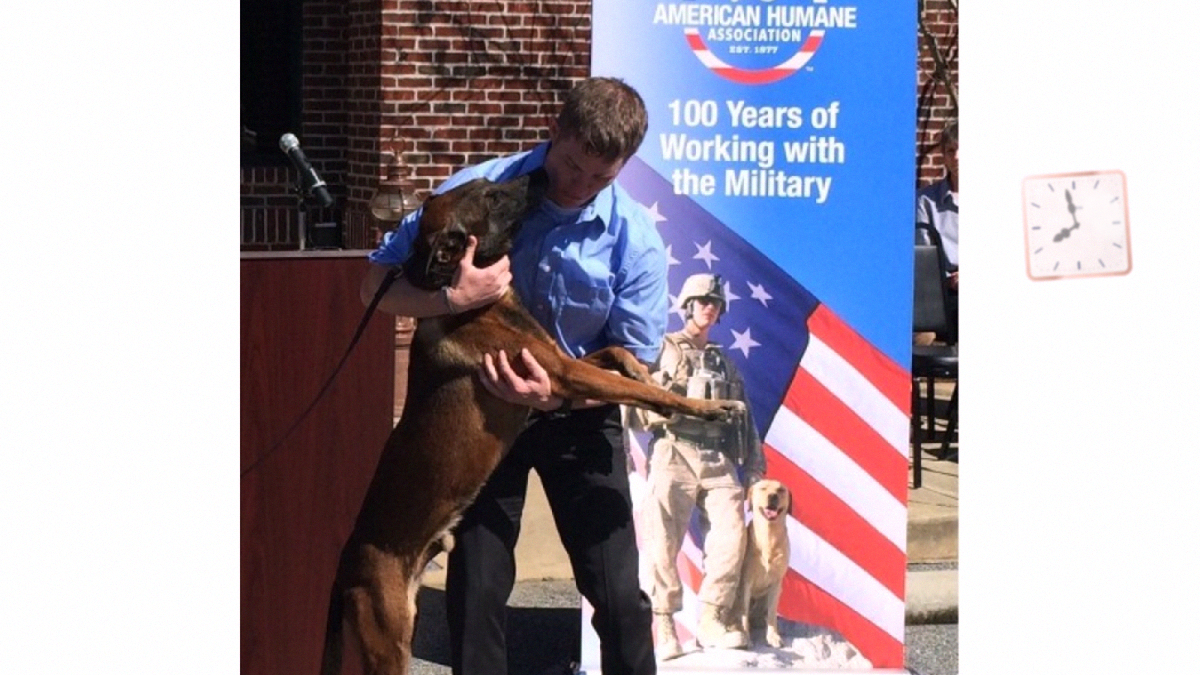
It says 7:58
